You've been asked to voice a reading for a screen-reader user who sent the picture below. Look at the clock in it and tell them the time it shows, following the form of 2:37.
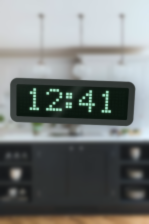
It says 12:41
